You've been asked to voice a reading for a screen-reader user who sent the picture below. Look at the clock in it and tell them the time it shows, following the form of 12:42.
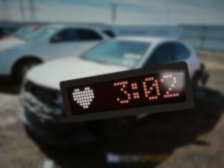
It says 3:02
